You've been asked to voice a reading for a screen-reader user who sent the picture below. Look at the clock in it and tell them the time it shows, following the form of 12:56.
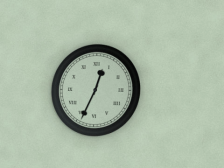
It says 12:34
